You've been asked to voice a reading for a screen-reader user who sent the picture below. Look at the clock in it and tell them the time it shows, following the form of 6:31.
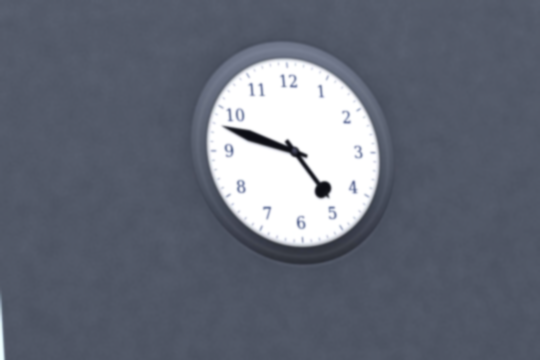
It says 4:48
